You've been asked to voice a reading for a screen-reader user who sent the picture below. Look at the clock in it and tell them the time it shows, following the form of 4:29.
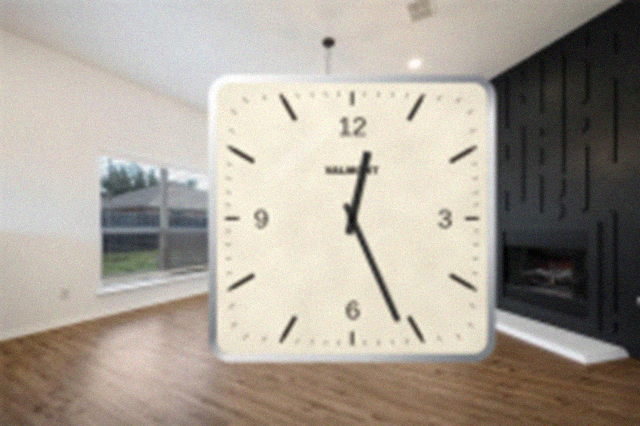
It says 12:26
